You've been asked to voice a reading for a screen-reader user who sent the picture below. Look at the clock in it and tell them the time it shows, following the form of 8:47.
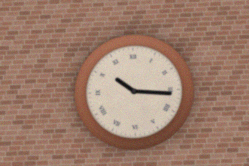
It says 10:16
